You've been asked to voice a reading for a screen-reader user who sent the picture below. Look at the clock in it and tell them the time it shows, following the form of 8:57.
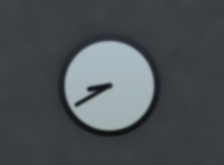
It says 8:40
